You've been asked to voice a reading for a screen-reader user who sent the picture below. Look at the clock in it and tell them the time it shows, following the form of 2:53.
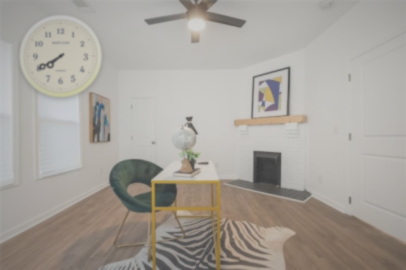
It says 7:40
